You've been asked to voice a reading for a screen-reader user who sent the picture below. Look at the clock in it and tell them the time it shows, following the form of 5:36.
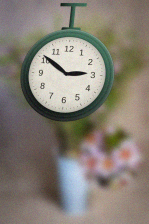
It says 2:51
